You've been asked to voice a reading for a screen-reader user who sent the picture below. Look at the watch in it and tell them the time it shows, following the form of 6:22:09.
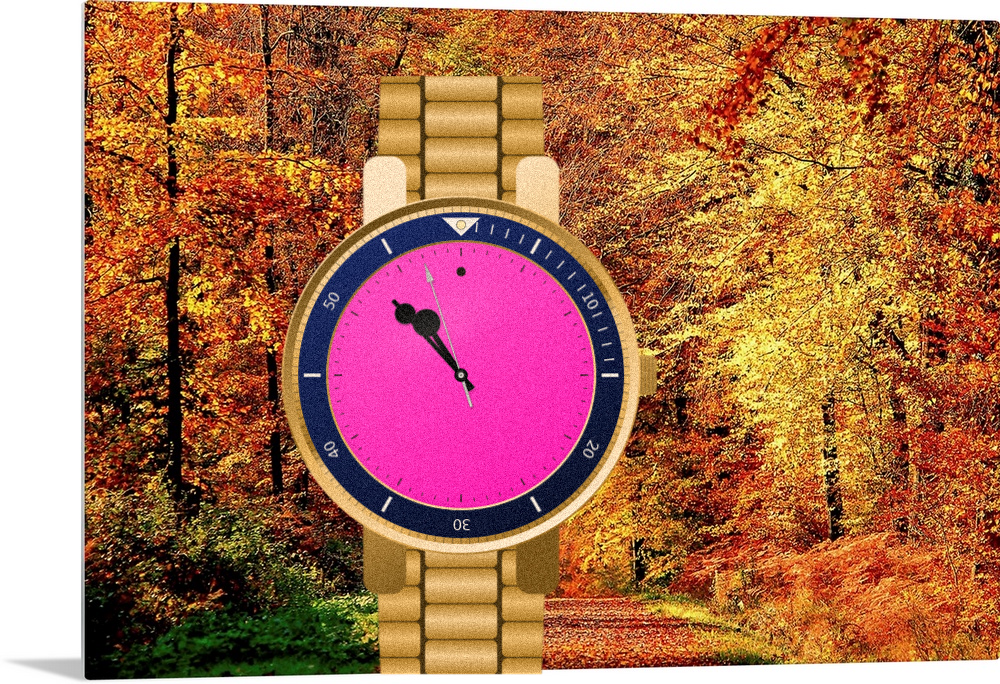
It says 10:52:57
